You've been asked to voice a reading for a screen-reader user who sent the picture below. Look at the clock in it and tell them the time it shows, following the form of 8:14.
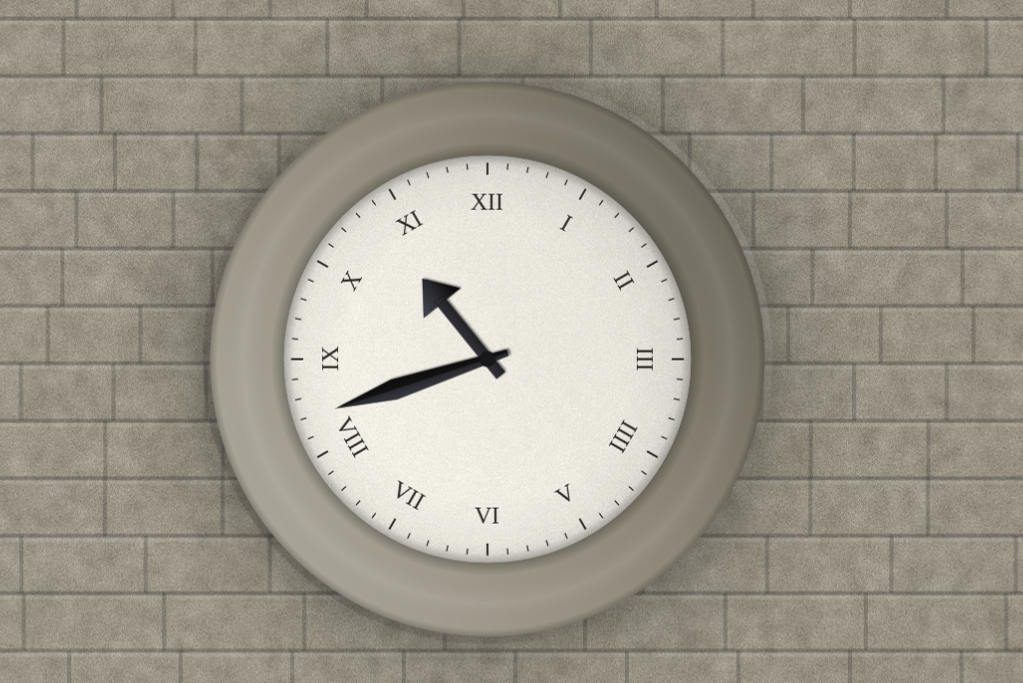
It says 10:42
